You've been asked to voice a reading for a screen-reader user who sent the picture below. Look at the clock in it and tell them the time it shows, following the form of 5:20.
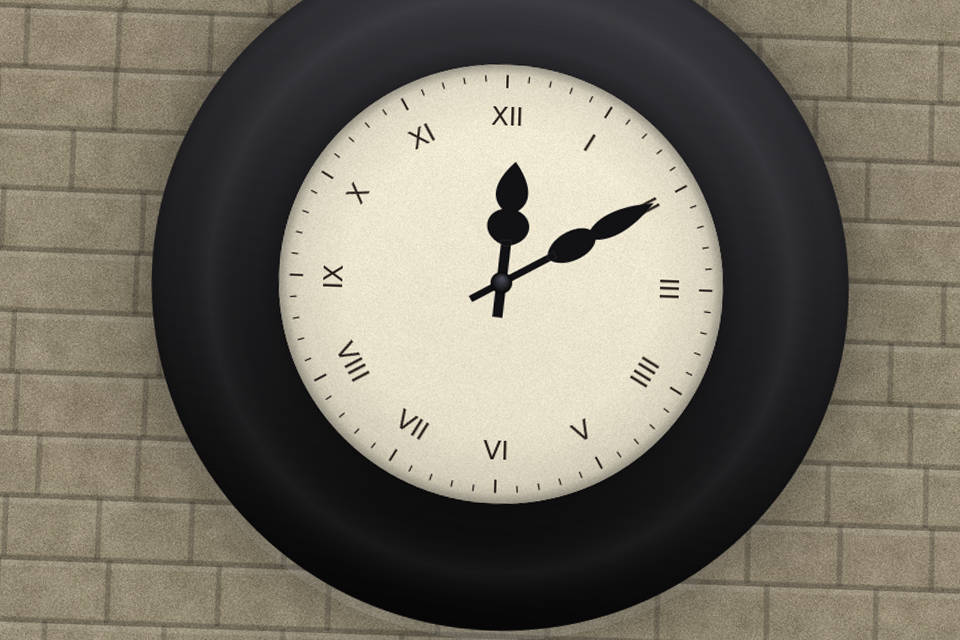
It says 12:10
